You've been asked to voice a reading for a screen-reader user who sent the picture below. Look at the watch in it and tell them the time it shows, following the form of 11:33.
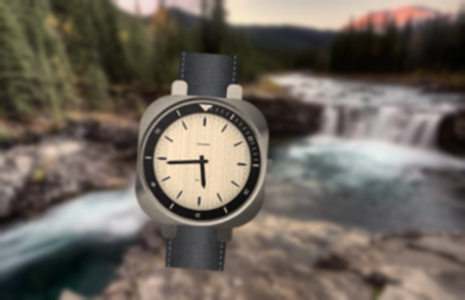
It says 5:44
